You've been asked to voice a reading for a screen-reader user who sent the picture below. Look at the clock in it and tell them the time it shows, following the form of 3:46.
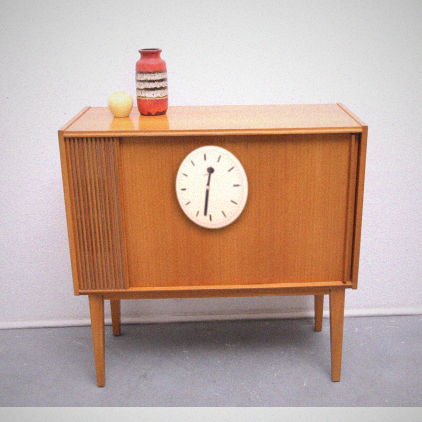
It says 12:32
